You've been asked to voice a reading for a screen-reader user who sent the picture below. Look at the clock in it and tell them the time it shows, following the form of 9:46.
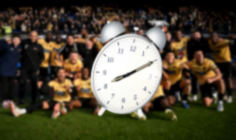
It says 8:10
